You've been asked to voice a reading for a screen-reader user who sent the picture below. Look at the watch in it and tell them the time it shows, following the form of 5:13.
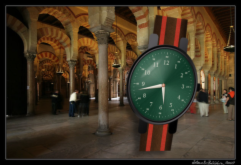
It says 5:43
